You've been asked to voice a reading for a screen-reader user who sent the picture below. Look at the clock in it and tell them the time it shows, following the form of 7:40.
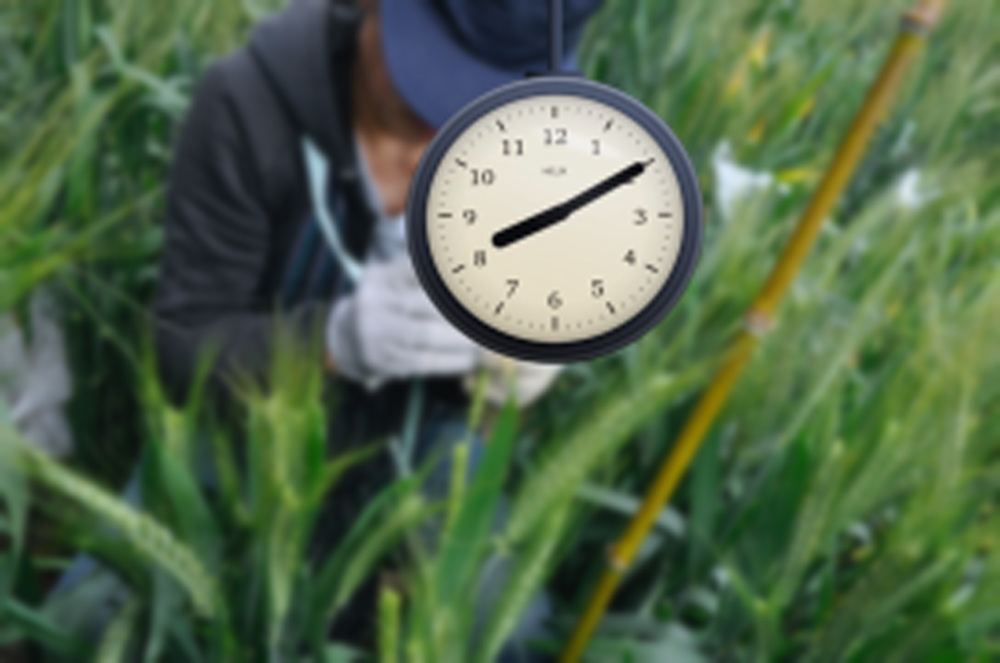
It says 8:10
